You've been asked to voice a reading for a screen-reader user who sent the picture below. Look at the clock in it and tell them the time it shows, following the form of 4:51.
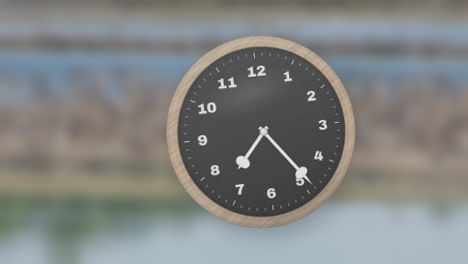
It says 7:24
